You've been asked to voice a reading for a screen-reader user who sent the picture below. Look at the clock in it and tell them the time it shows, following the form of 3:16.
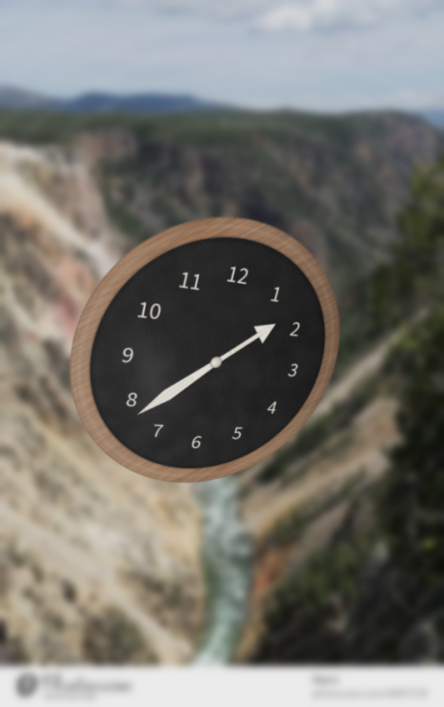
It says 1:38
